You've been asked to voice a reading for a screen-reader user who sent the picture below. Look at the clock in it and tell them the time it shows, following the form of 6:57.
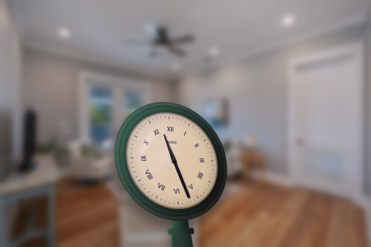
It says 11:27
